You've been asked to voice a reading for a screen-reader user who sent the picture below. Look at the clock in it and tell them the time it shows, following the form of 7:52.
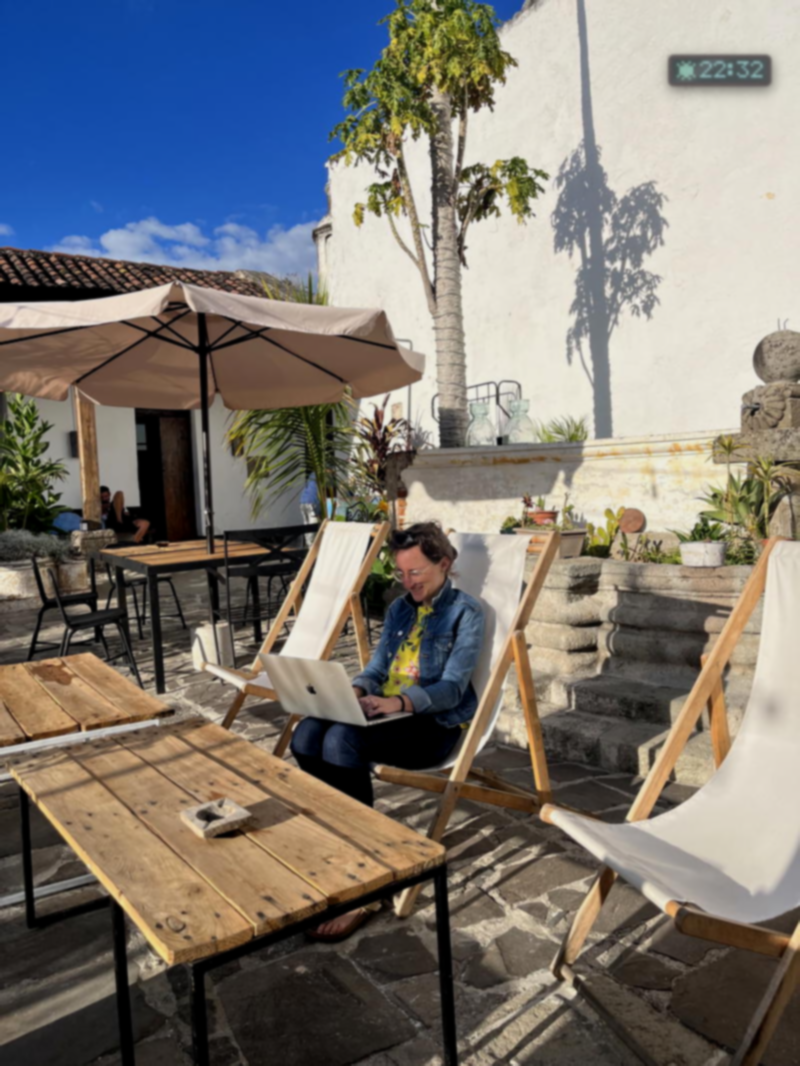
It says 22:32
